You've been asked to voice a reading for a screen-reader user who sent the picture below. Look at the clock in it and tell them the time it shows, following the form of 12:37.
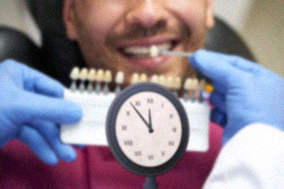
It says 11:53
